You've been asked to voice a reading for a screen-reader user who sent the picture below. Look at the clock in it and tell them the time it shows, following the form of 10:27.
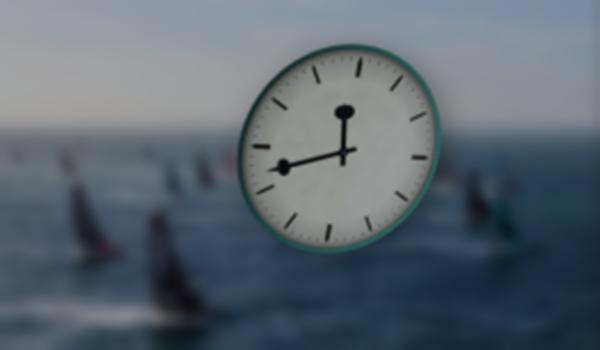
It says 11:42
